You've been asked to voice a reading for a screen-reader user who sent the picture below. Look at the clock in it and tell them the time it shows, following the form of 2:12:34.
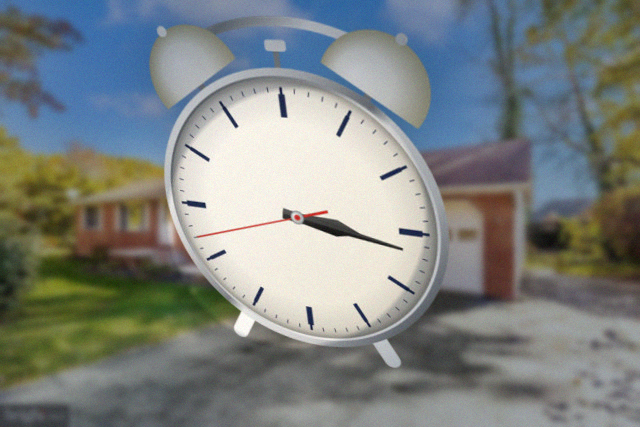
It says 3:16:42
